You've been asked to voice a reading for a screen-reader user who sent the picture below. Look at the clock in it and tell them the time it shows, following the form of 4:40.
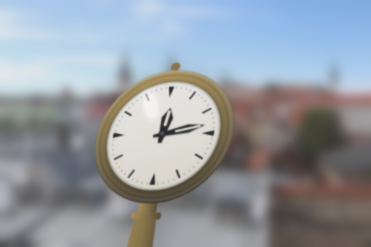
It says 12:13
